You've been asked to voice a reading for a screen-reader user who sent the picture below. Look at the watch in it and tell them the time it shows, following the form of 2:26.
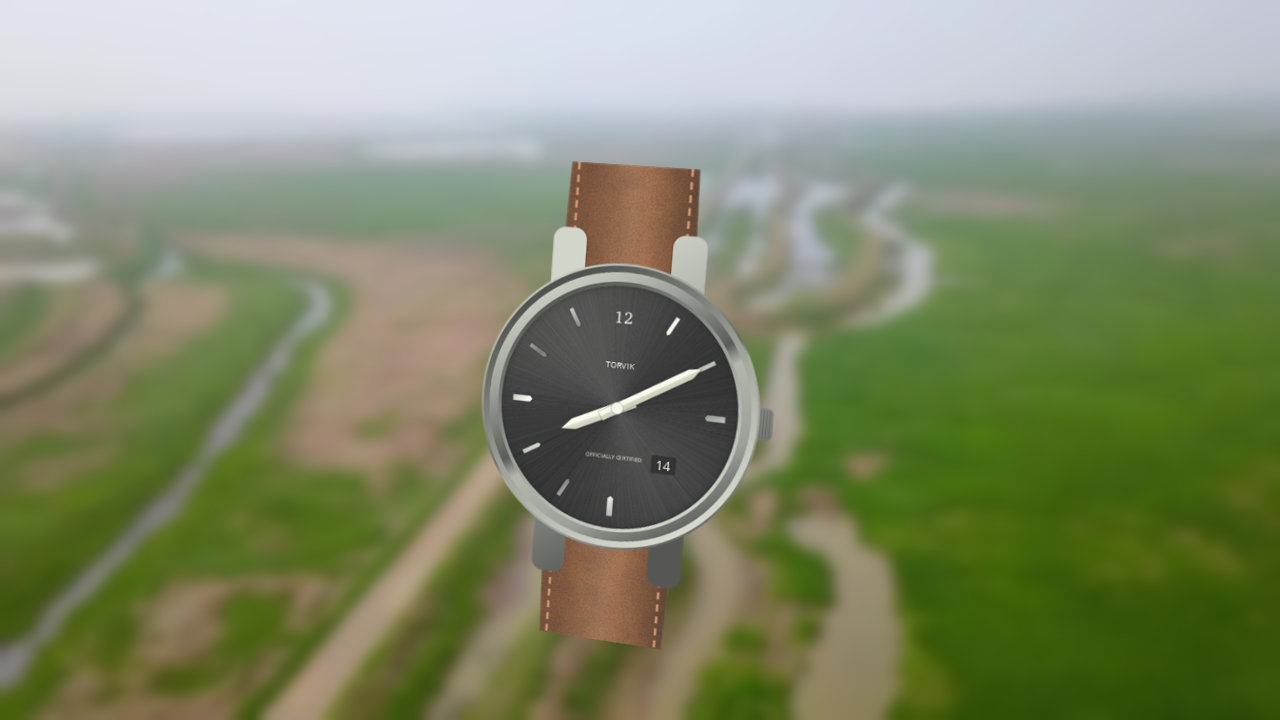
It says 8:10
